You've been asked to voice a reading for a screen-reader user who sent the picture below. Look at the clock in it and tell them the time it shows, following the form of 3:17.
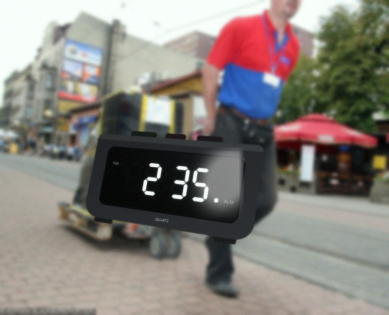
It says 2:35
